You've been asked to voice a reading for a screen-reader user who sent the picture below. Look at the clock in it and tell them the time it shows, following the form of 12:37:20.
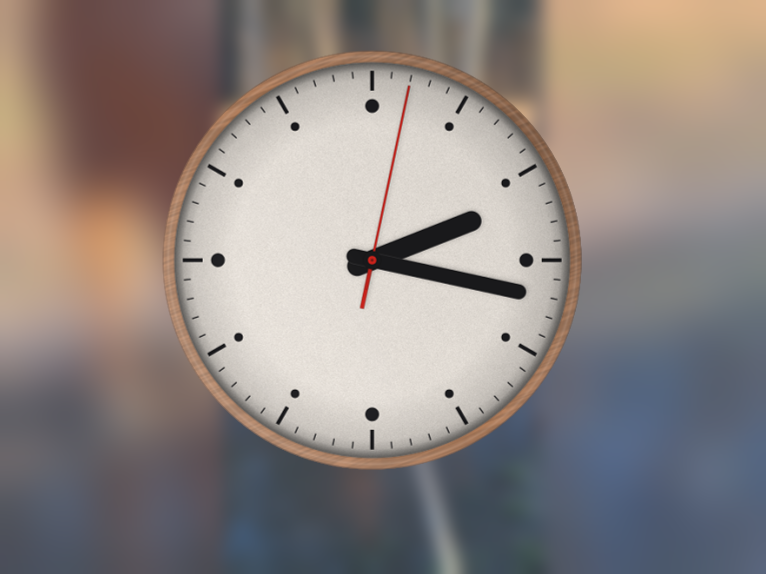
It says 2:17:02
